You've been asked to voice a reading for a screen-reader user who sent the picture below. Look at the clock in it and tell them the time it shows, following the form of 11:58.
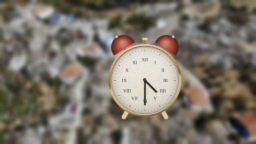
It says 4:30
